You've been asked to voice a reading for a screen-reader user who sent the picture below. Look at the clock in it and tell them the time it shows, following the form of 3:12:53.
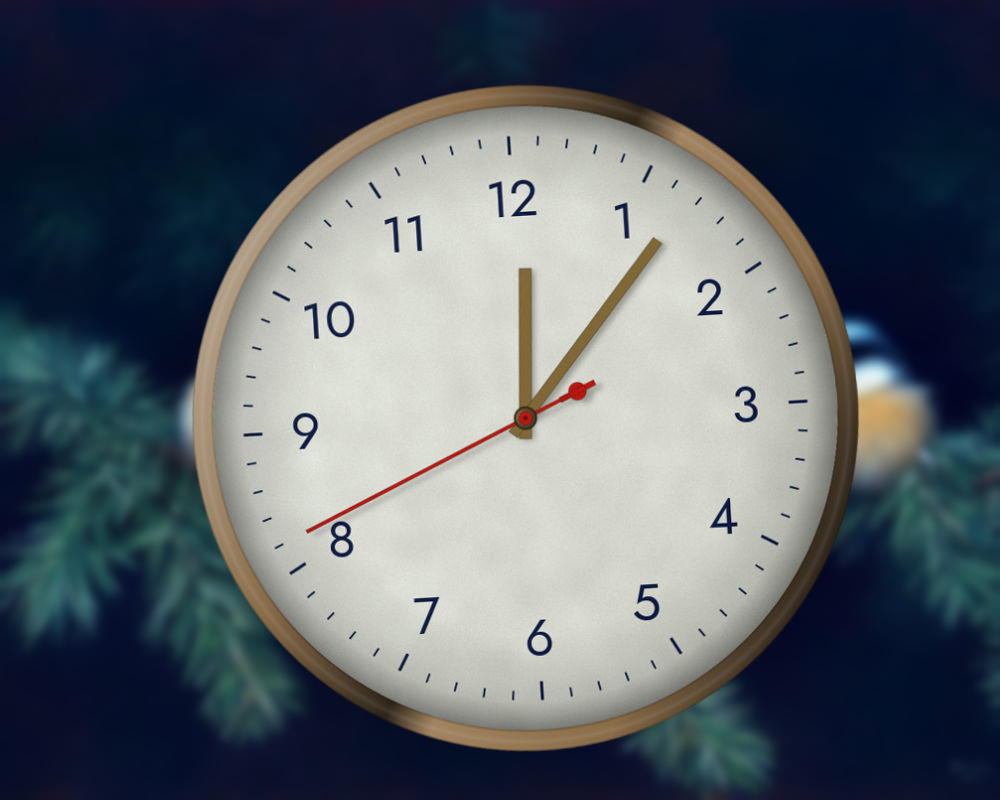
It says 12:06:41
